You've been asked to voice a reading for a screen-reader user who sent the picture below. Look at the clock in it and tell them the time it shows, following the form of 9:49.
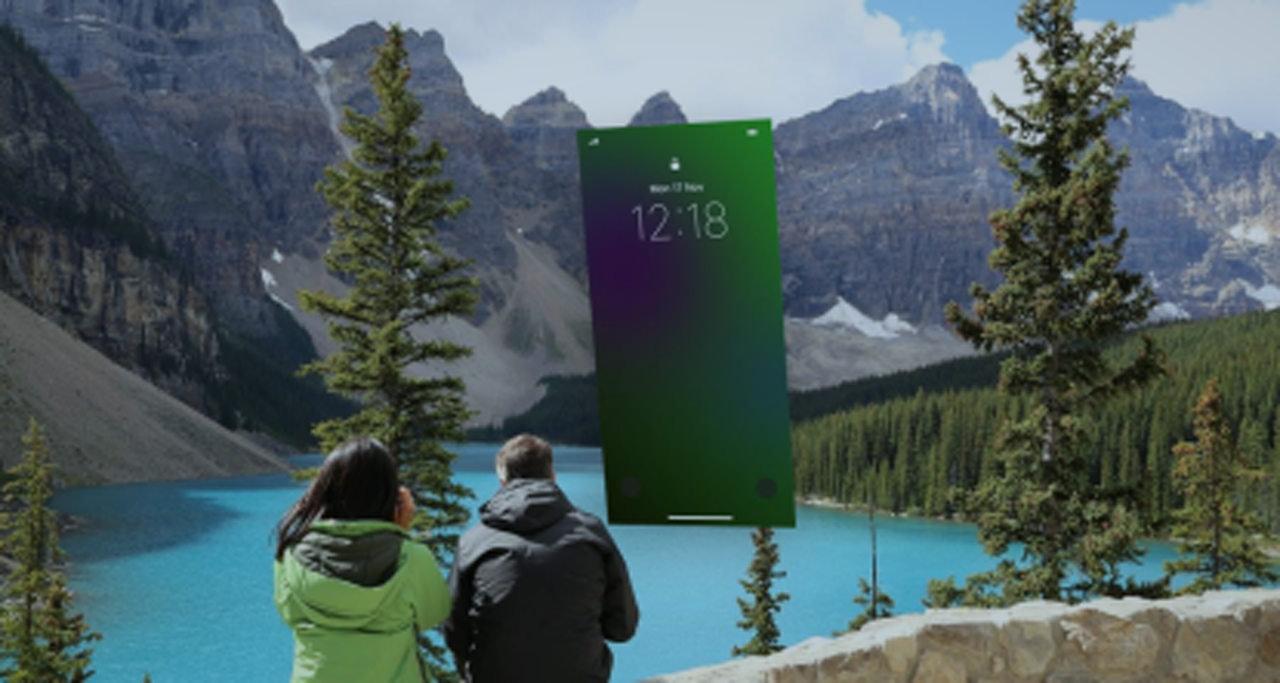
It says 12:18
